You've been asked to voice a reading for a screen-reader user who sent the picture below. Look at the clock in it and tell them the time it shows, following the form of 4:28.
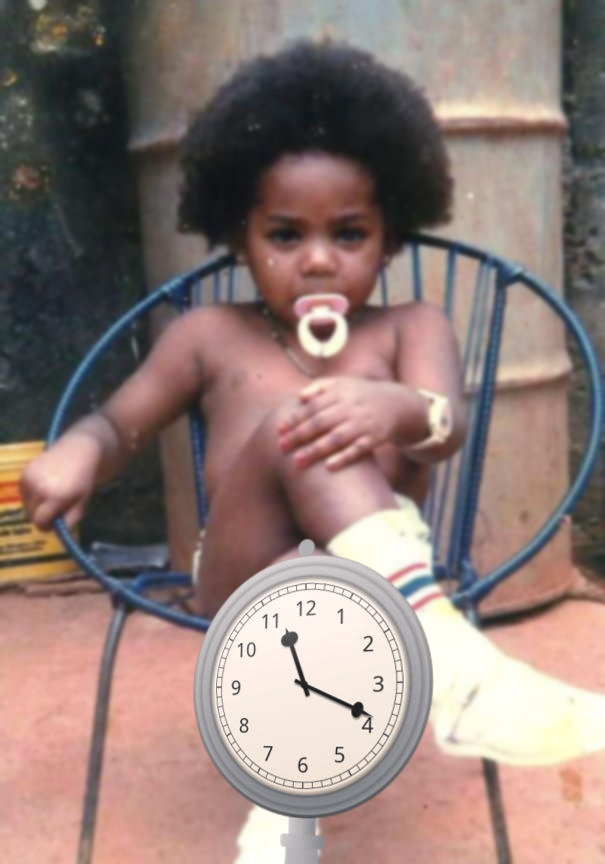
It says 11:19
